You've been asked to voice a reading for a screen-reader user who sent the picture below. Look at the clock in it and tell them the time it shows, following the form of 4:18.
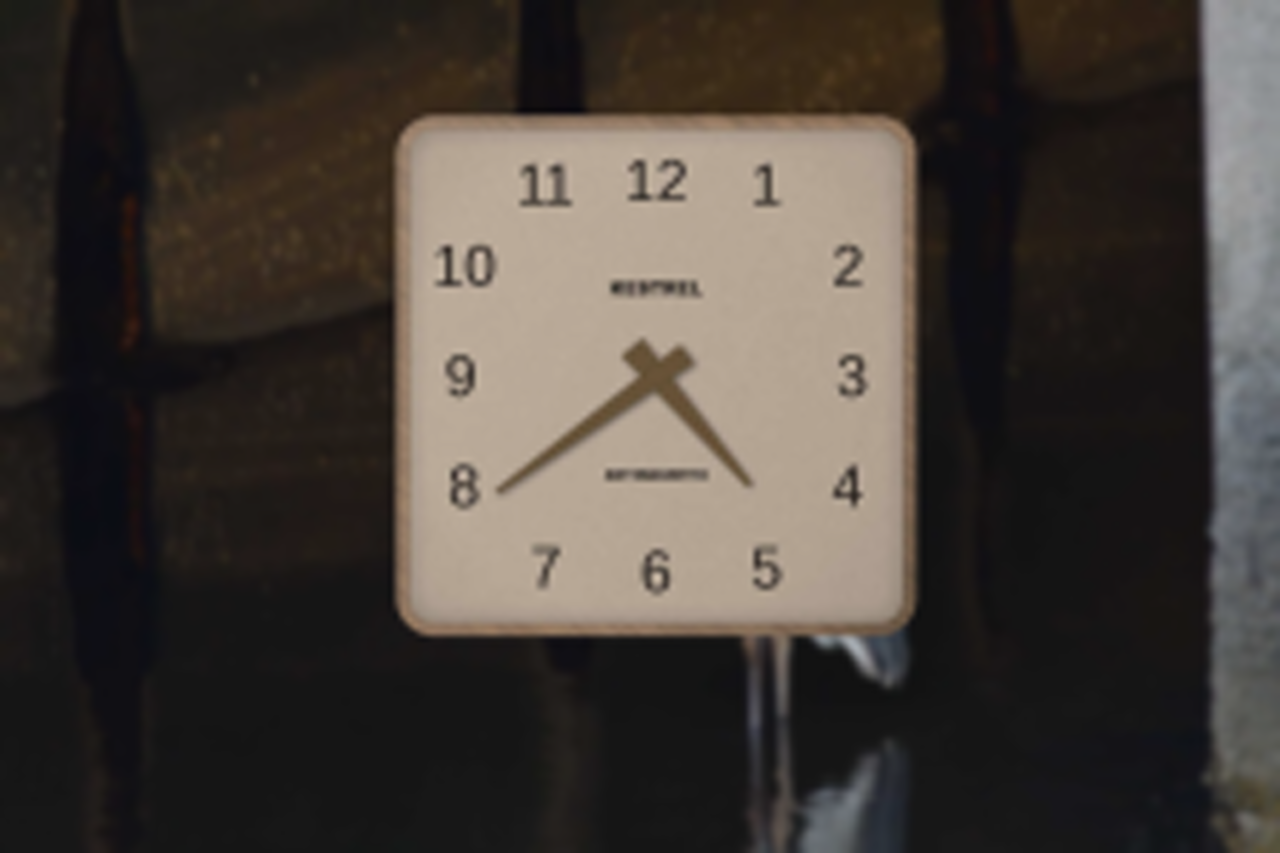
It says 4:39
